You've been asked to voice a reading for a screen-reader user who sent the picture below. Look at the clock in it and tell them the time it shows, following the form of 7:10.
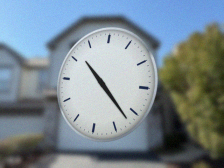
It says 10:22
